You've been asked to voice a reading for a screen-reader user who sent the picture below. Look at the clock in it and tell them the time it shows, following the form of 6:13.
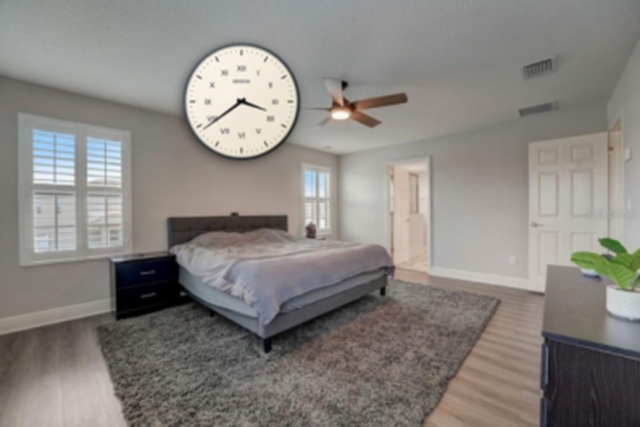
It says 3:39
